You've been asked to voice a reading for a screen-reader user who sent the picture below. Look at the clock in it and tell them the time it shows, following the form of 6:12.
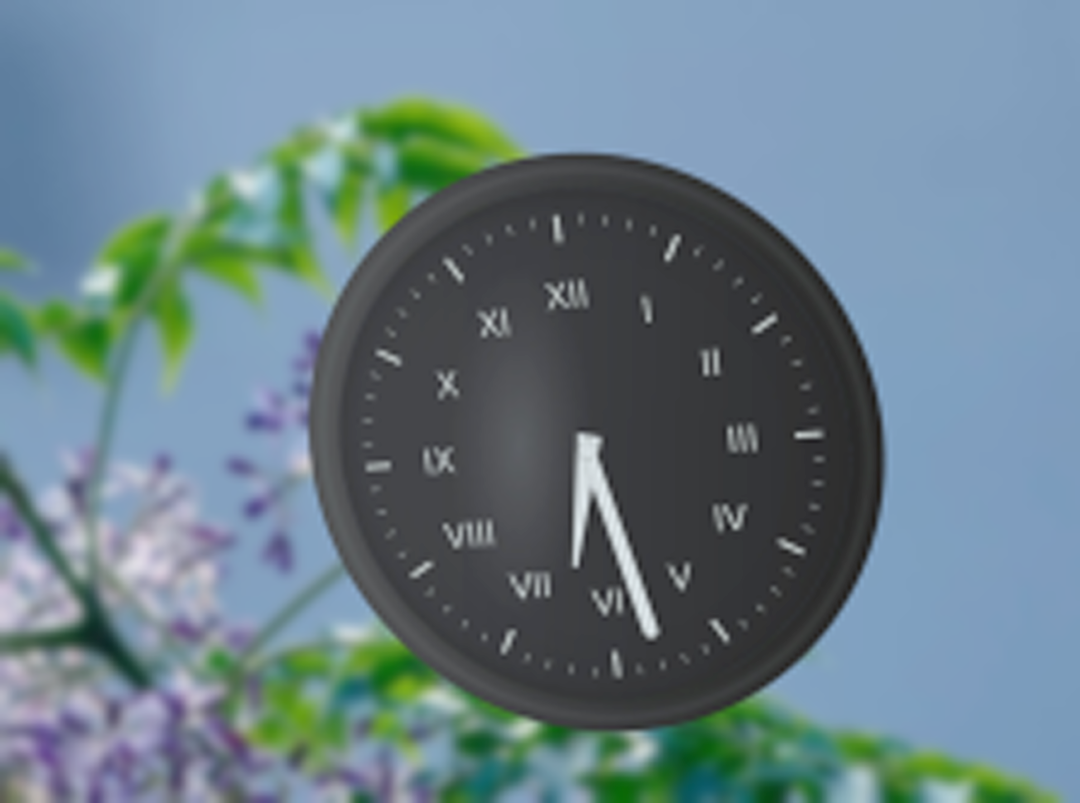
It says 6:28
